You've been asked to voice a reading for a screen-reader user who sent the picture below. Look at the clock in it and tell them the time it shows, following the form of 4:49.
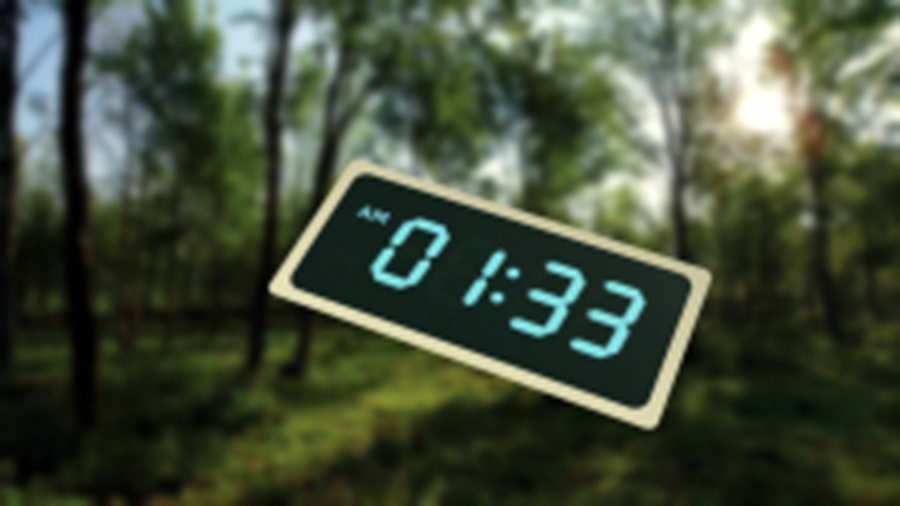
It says 1:33
